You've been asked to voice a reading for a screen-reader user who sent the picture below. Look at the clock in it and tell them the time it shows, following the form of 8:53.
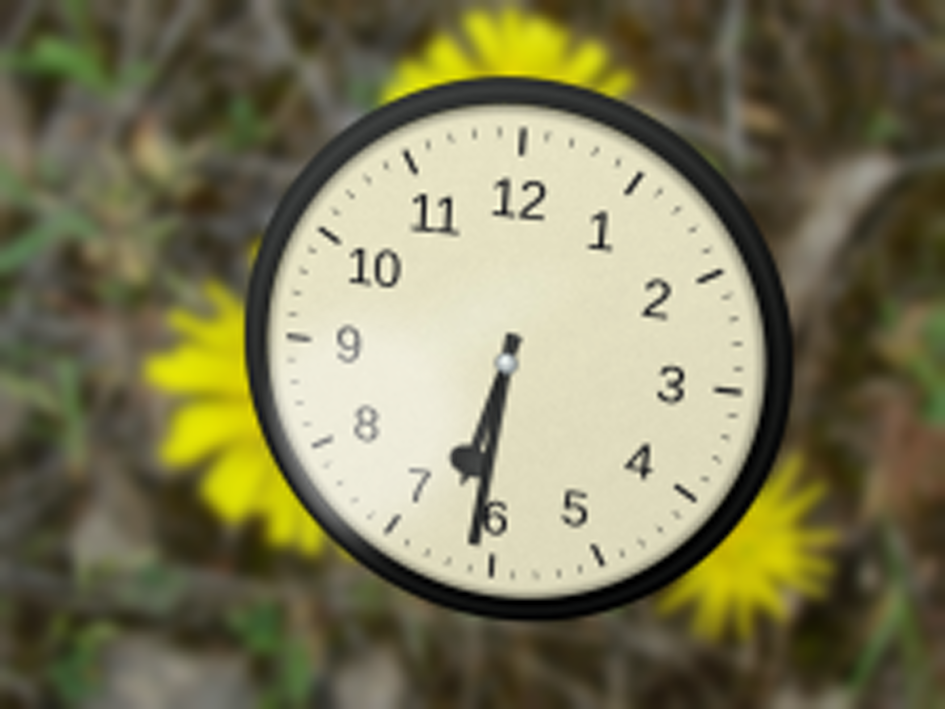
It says 6:31
